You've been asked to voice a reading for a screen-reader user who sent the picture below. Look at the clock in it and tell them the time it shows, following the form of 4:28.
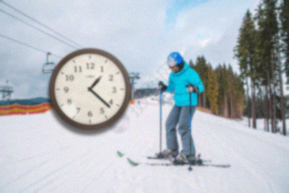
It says 1:22
